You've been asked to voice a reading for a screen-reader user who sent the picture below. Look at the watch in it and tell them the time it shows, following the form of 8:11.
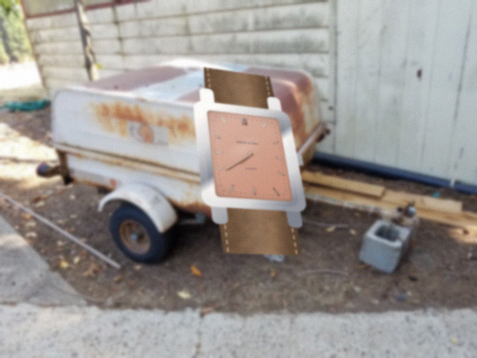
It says 7:39
